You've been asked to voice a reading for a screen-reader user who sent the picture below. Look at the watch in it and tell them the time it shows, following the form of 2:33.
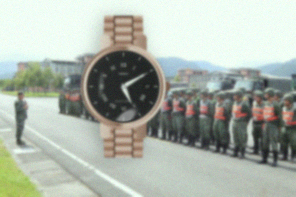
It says 5:10
